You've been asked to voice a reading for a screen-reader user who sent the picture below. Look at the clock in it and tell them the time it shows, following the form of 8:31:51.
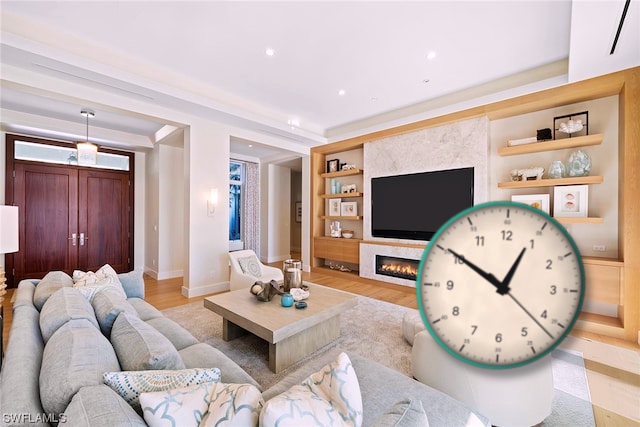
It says 12:50:22
